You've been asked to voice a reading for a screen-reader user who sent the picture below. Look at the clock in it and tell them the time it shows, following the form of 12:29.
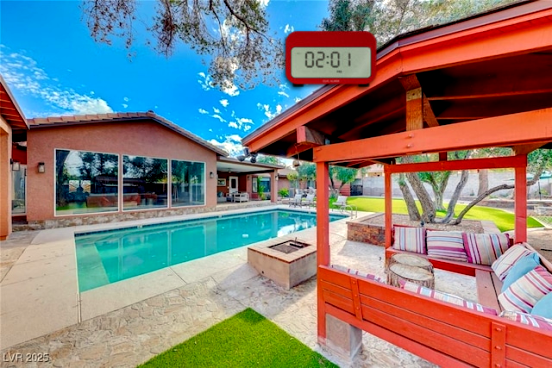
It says 2:01
